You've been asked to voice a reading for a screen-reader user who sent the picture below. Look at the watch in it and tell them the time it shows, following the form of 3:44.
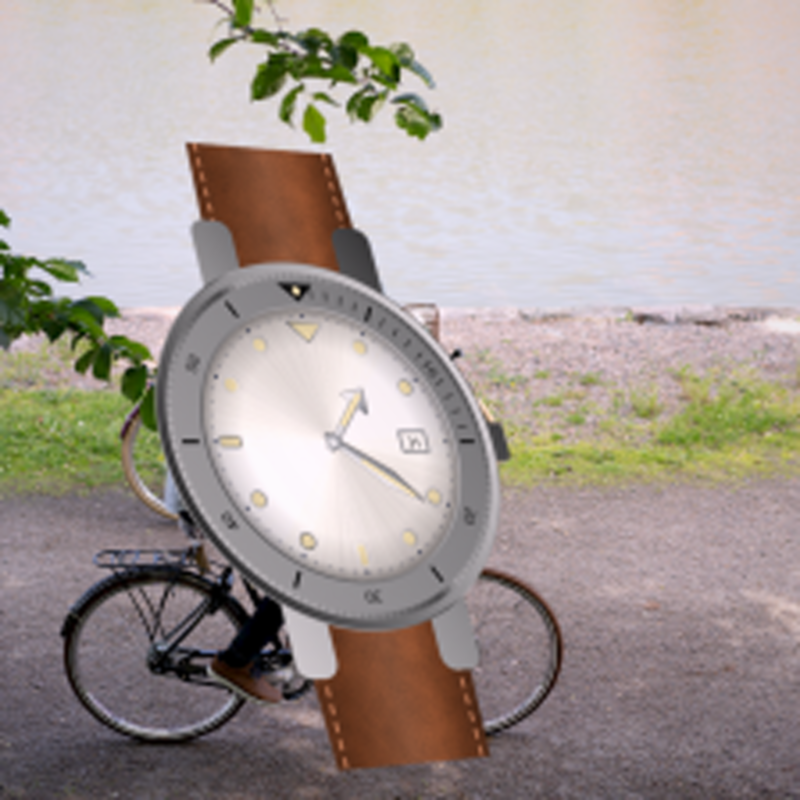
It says 1:21
